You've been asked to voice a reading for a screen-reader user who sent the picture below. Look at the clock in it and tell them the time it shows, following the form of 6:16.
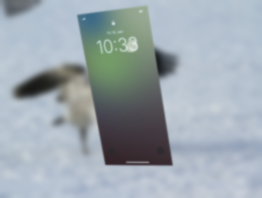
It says 10:33
